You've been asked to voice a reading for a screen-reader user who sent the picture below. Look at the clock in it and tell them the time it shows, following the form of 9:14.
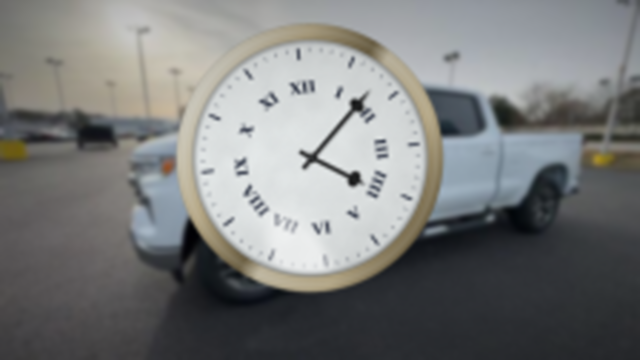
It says 4:08
